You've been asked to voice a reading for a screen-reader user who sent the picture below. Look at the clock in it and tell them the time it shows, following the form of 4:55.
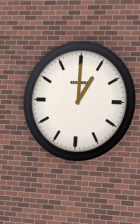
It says 1:00
